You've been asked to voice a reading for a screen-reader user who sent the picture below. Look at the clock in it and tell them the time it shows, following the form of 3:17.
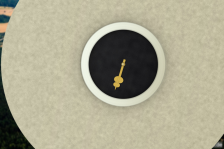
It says 6:33
